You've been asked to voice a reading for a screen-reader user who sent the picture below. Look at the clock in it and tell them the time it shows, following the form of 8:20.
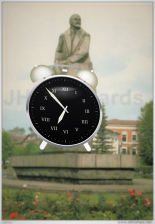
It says 6:53
